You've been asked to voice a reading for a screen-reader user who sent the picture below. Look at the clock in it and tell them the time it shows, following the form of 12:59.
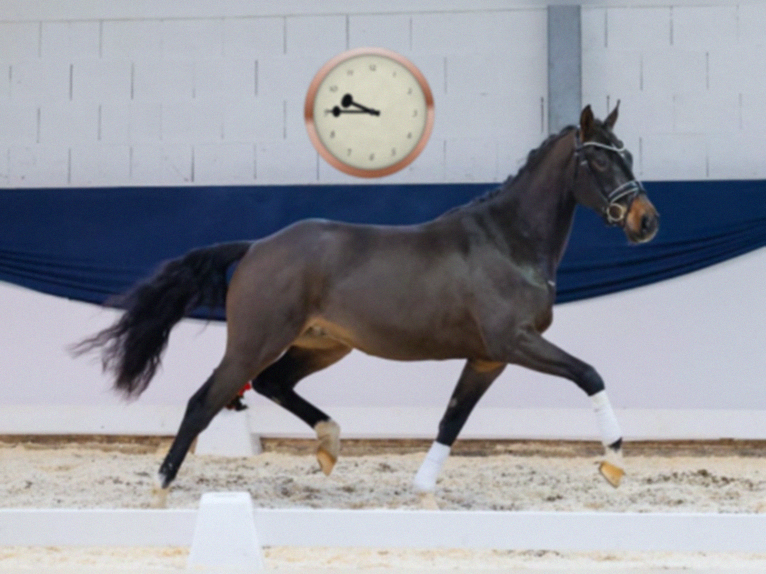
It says 9:45
